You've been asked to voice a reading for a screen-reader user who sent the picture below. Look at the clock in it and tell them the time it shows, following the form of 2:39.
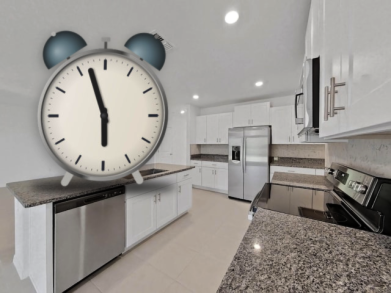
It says 5:57
